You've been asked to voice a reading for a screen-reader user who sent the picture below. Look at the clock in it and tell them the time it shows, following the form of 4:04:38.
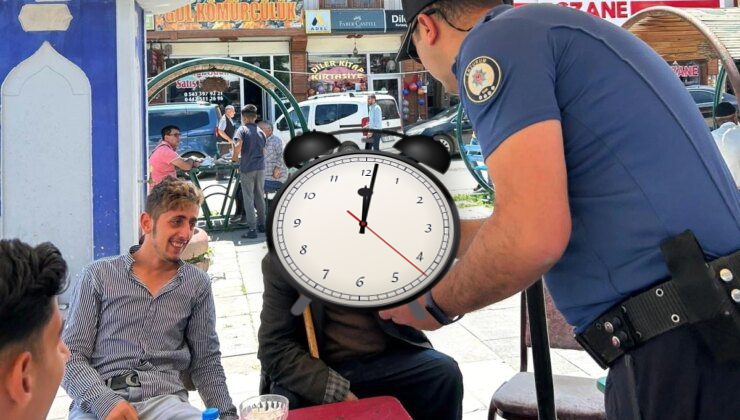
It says 12:01:22
